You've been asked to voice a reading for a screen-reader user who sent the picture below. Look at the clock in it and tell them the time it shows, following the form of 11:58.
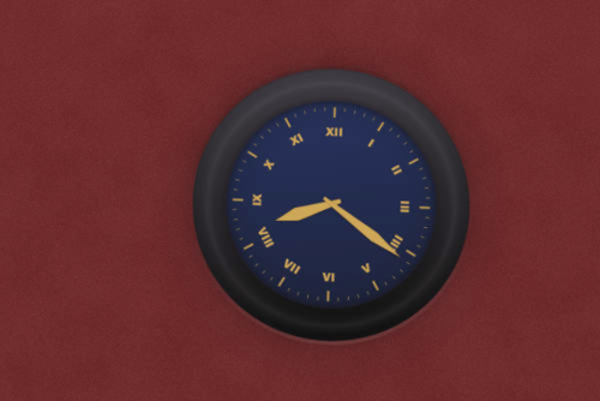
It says 8:21
